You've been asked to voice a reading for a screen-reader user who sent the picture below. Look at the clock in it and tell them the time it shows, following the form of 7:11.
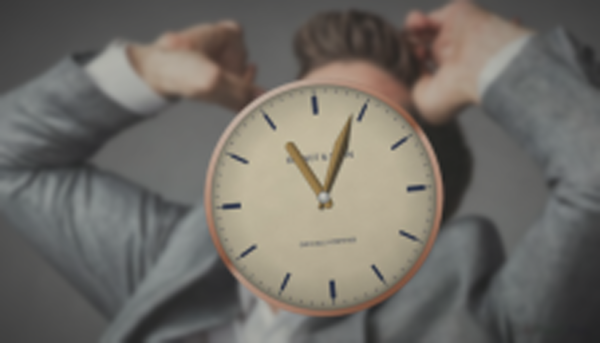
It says 11:04
